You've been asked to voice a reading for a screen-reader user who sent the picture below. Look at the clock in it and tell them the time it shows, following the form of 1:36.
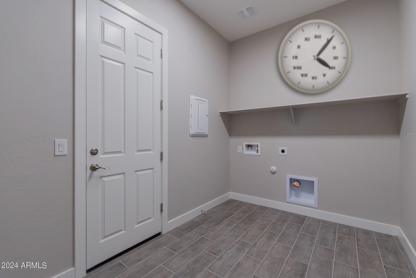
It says 4:06
